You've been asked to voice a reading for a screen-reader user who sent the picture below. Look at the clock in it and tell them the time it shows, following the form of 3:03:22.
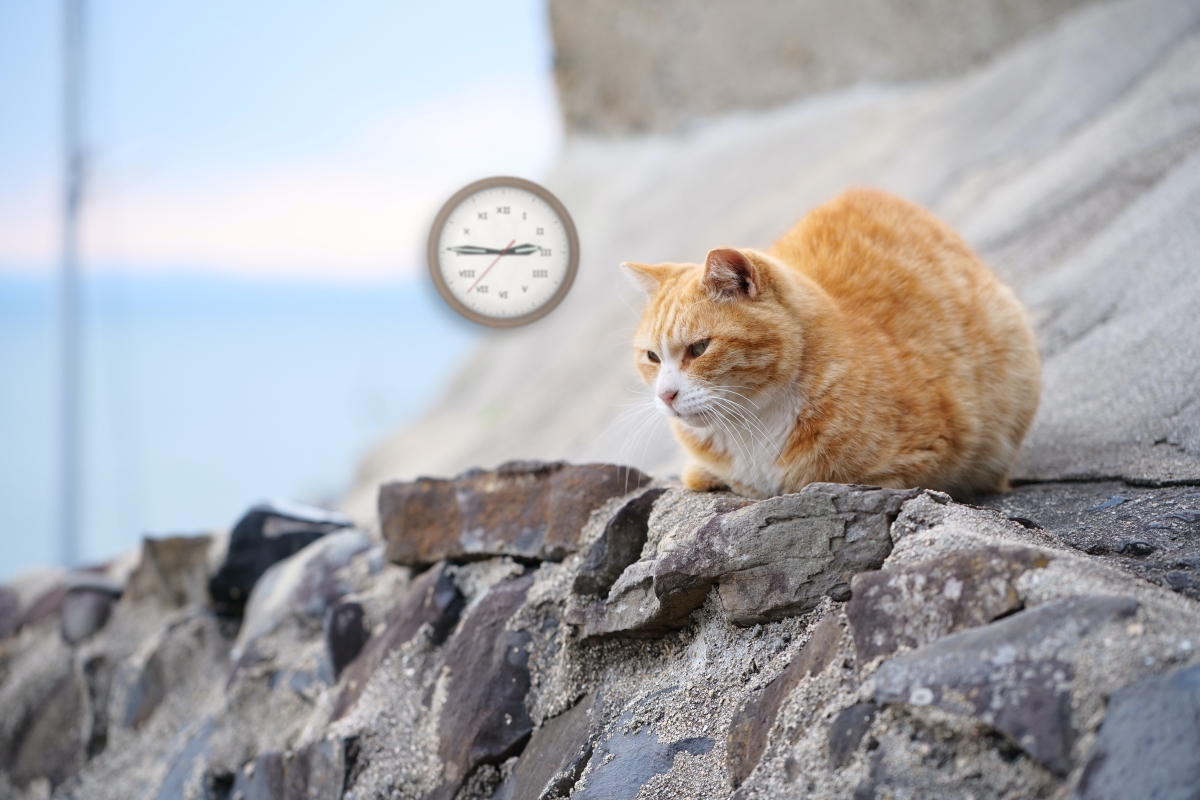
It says 2:45:37
